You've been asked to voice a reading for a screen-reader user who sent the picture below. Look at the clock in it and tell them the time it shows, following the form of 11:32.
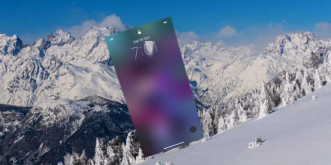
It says 7:01
